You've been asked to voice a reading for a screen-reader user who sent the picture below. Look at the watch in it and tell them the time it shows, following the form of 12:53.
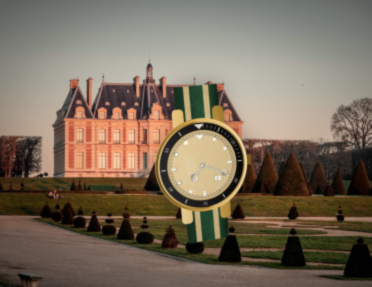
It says 7:19
